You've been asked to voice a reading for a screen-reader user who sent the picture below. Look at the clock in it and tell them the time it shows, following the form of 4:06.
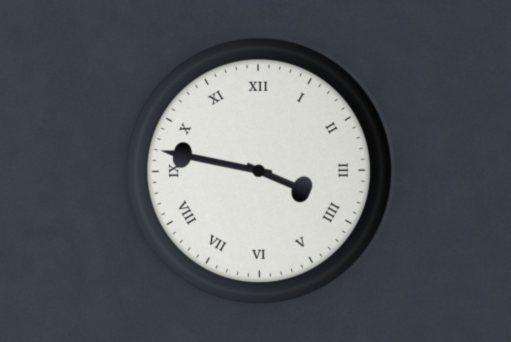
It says 3:47
